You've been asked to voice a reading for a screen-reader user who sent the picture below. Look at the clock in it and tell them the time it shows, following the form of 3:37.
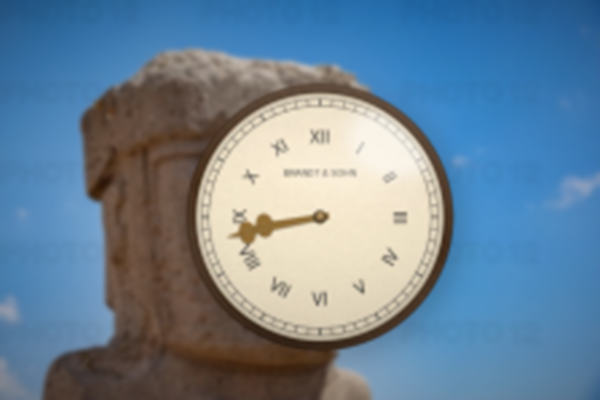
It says 8:43
